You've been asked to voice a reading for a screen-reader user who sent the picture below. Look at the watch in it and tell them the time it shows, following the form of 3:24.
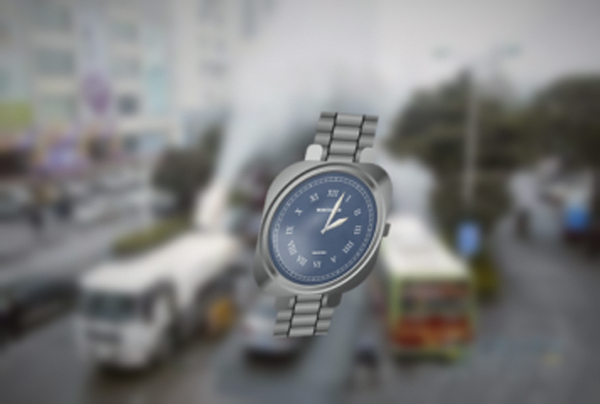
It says 2:03
